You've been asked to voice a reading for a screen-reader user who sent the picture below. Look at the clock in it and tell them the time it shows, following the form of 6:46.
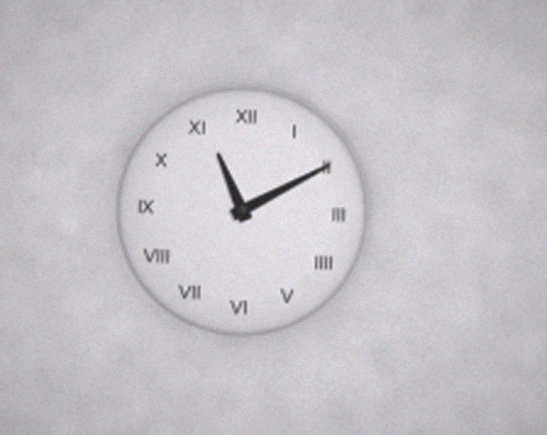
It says 11:10
